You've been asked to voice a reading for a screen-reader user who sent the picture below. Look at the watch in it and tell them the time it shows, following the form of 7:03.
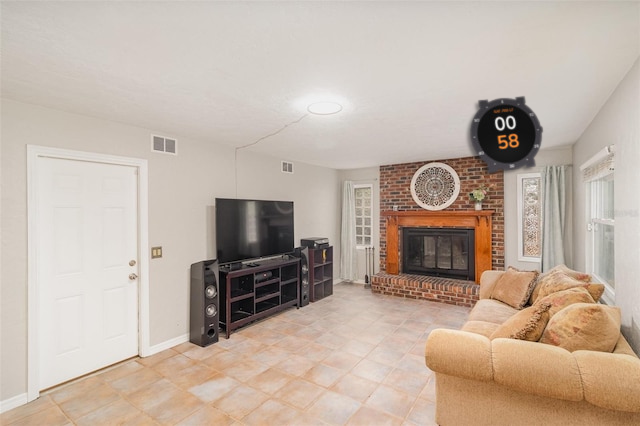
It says 0:58
